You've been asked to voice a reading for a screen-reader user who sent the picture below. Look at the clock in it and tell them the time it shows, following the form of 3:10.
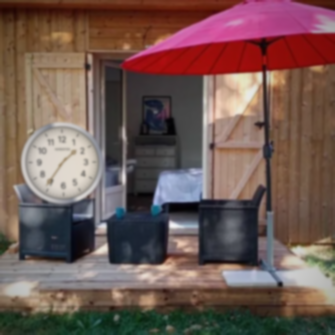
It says 1:36
